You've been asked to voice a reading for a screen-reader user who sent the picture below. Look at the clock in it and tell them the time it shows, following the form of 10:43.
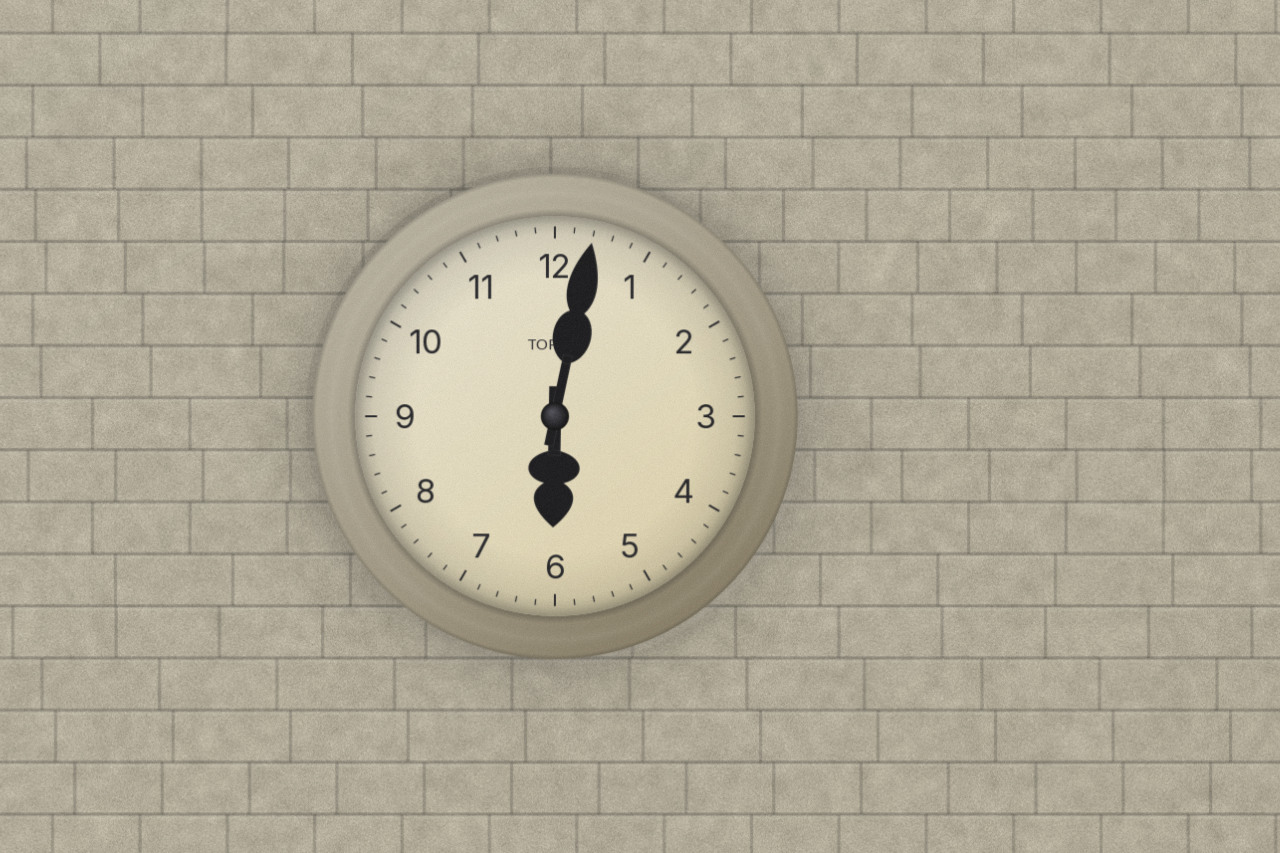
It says 6:02
